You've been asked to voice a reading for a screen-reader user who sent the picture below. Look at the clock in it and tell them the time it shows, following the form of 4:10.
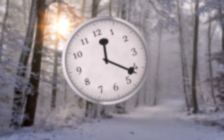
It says 12:22
